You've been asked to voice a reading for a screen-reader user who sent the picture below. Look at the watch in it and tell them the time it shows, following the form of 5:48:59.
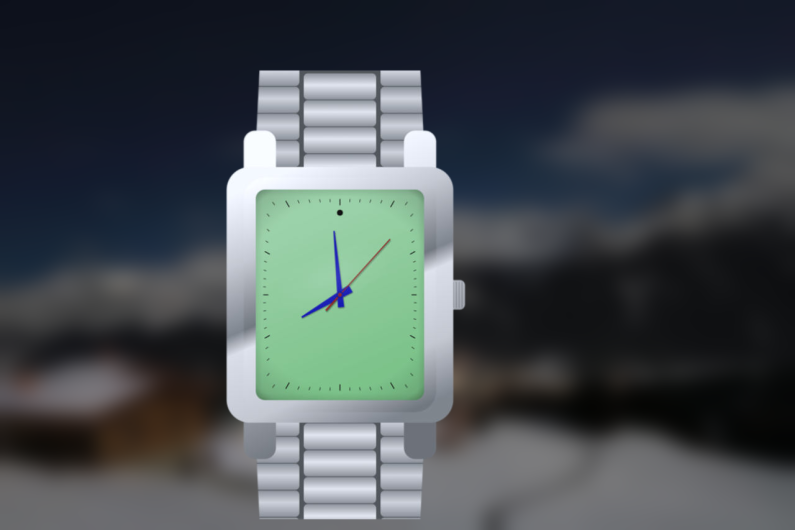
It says 7:59:07
